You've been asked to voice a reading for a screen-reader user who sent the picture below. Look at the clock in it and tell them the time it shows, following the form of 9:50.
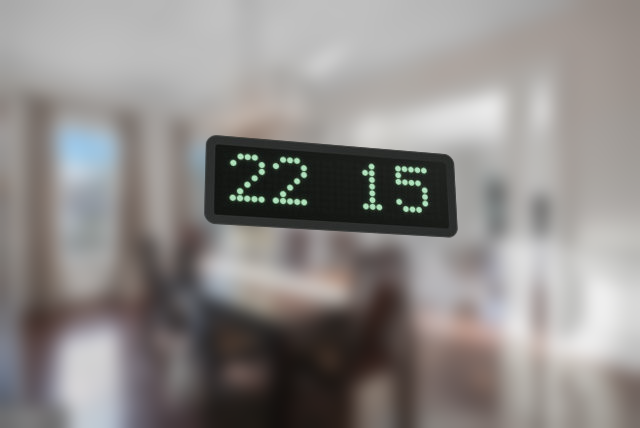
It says 22:15
